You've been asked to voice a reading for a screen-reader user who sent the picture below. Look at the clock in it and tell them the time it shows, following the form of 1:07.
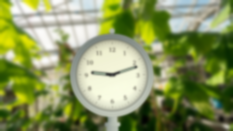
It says 9:12
